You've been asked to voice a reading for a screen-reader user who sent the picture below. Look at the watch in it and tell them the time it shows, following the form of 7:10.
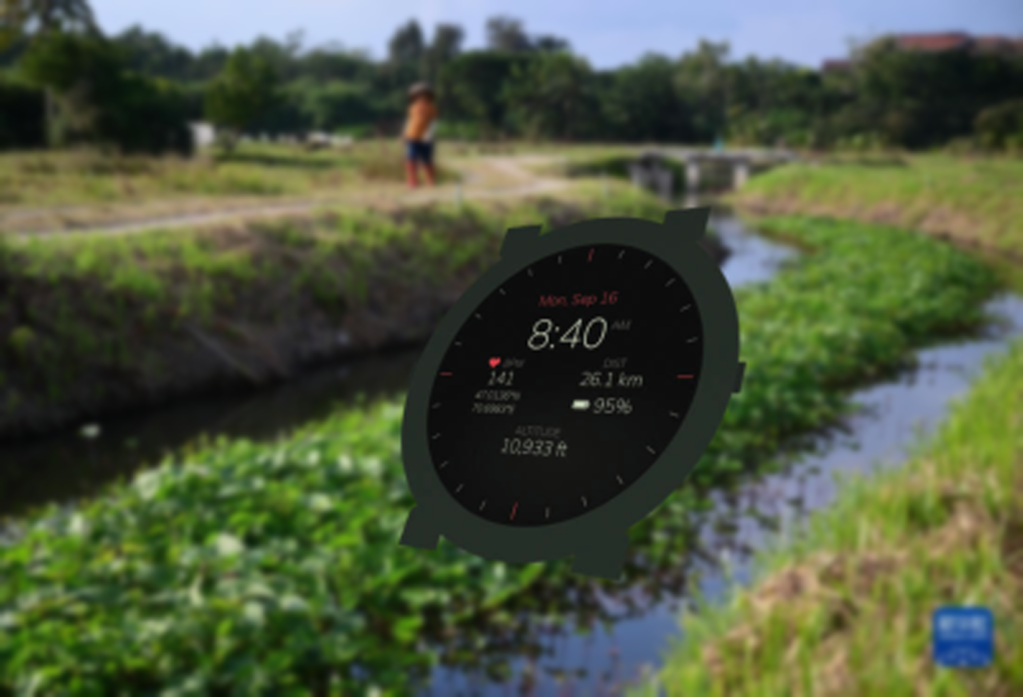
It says 8:40
